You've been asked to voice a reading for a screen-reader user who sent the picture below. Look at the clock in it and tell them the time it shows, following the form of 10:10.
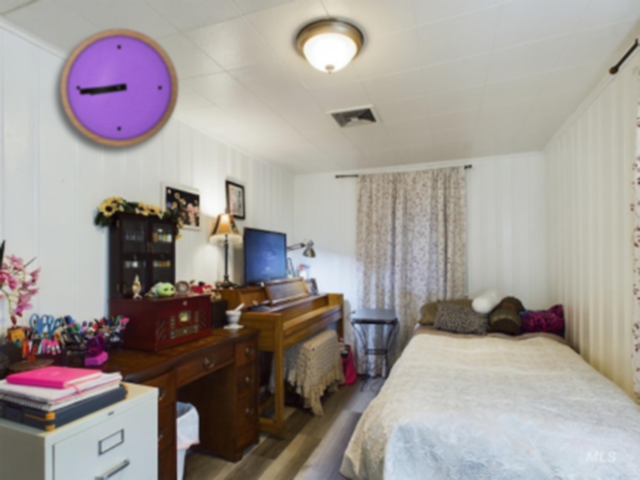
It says 8:44
